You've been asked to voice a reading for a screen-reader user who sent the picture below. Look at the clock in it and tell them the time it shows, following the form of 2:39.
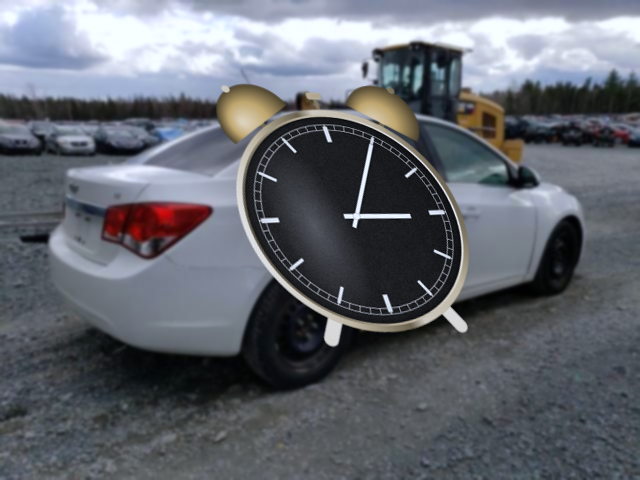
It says 3:05
